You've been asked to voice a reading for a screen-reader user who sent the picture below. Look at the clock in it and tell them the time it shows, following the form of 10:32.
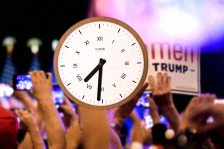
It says 7:31
